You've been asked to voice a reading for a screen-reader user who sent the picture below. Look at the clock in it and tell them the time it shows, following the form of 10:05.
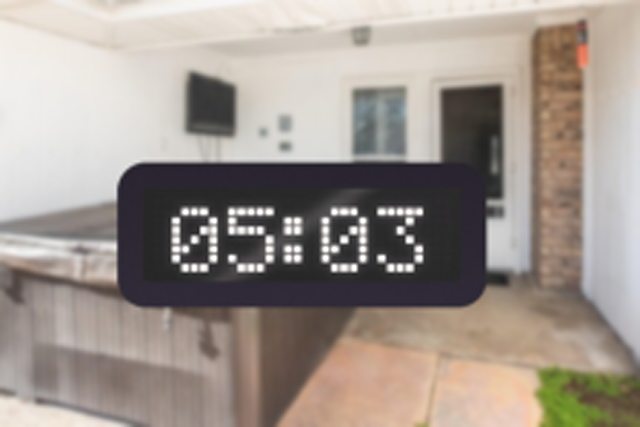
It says 5:03
